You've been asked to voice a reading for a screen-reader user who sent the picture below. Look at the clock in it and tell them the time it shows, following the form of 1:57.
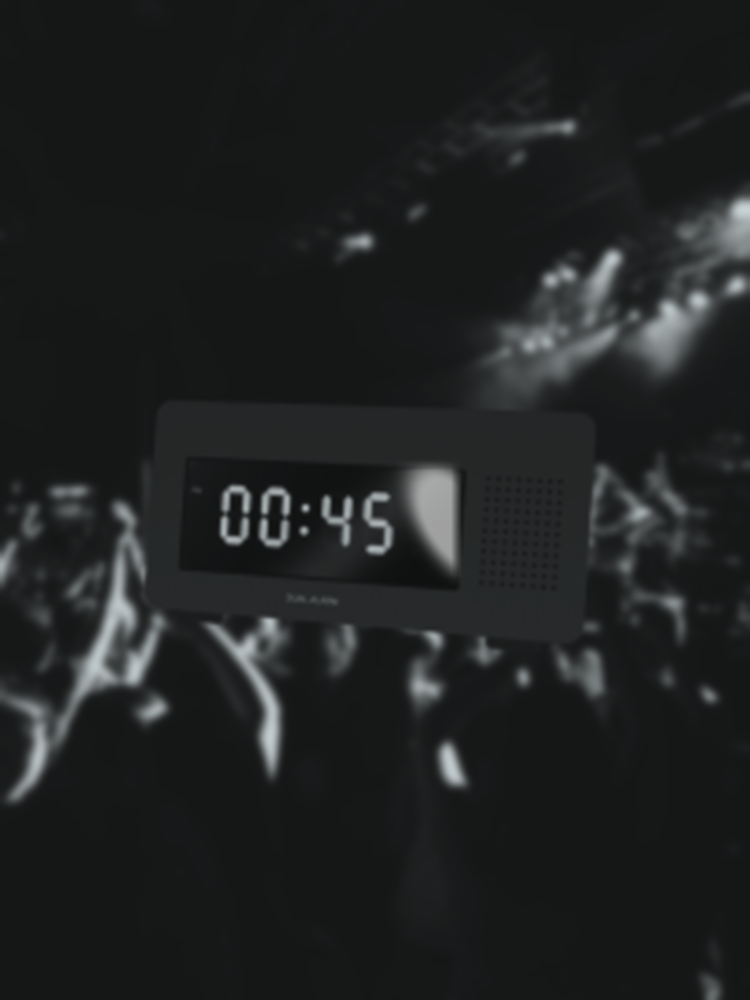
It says 0:45
